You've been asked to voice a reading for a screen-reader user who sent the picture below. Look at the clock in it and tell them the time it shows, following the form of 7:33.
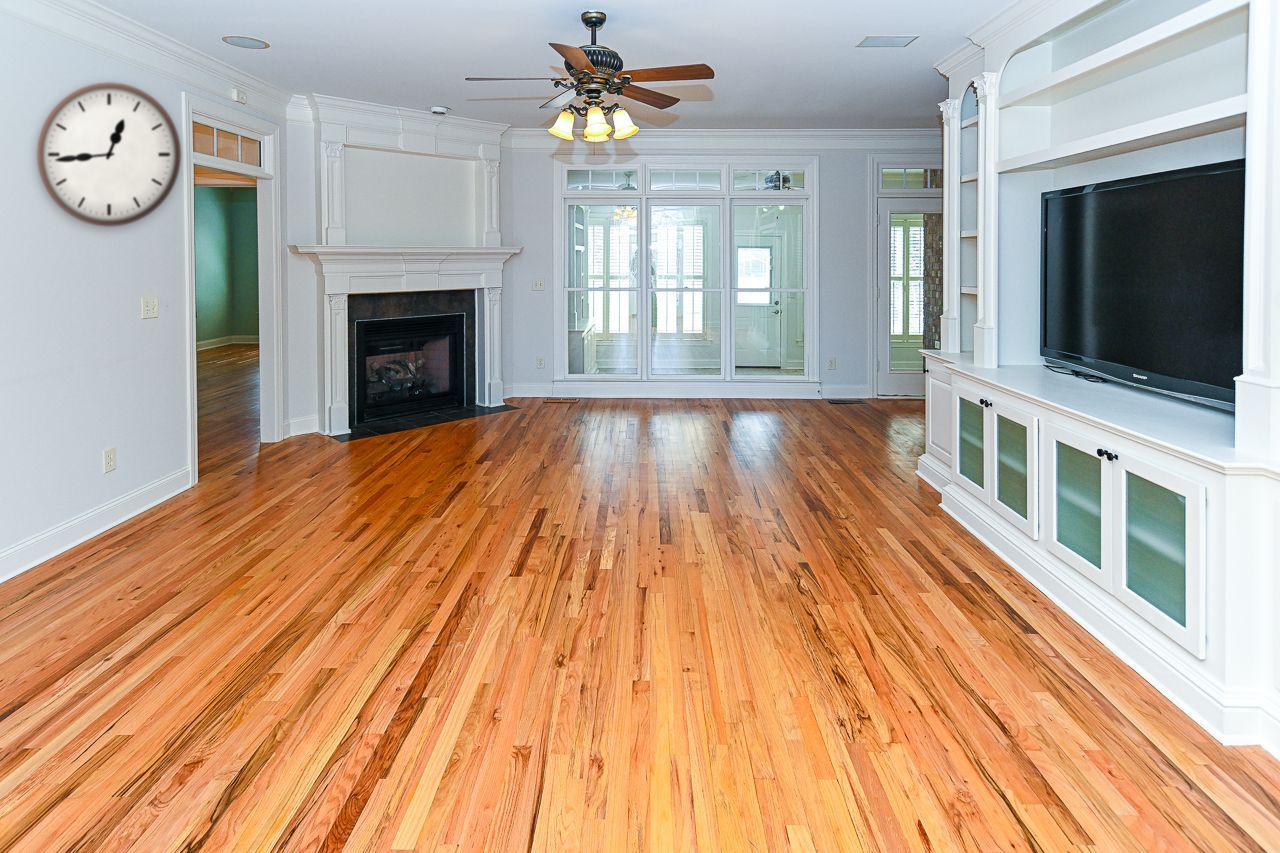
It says 12:44
